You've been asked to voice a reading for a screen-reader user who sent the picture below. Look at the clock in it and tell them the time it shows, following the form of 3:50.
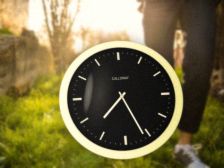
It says 7:26
